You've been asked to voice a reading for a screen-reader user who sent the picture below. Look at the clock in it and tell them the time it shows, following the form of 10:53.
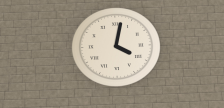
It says 4:02
